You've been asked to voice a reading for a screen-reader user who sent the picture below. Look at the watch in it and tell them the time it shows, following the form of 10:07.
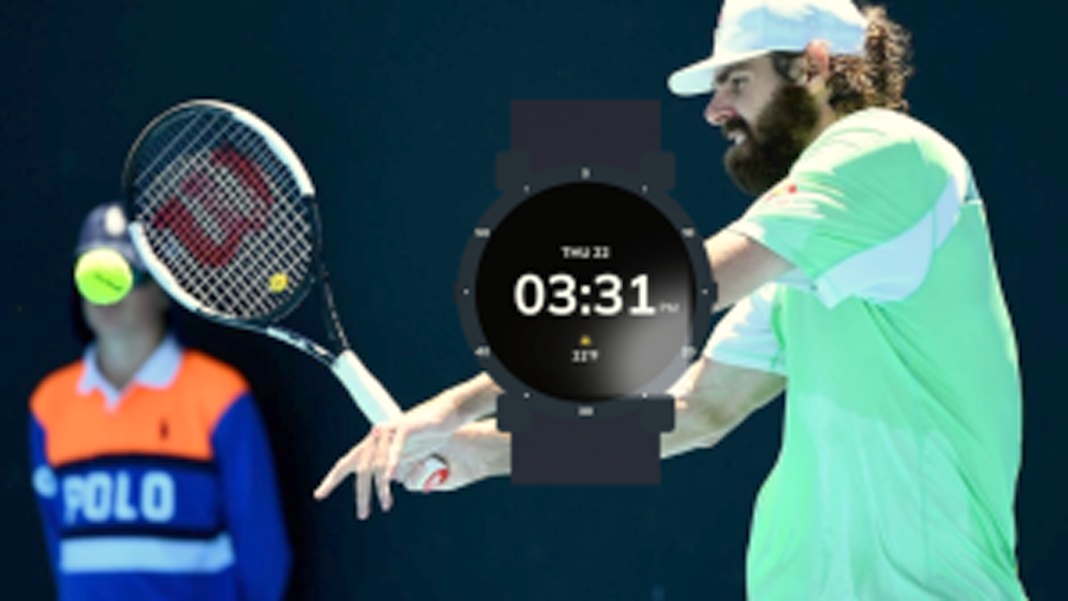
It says 3:31
